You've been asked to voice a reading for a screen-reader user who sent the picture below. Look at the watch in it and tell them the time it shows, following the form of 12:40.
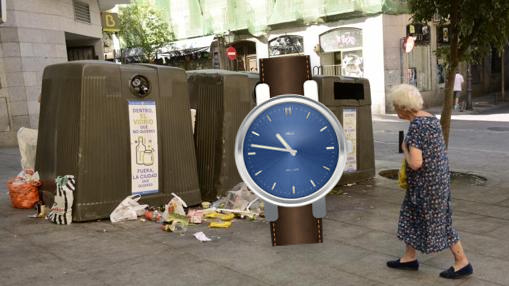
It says 10:47
